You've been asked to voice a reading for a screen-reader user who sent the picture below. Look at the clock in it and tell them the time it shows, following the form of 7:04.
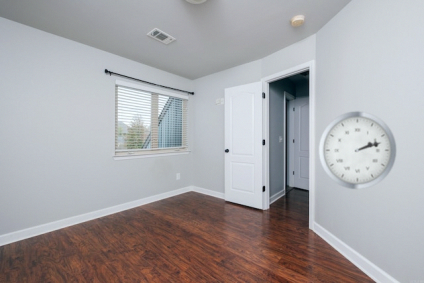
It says 2:12
